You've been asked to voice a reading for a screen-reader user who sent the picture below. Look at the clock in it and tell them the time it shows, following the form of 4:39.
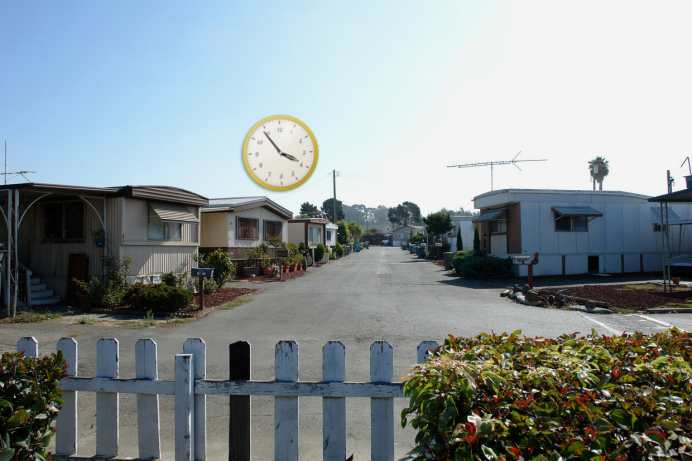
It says 3:54
